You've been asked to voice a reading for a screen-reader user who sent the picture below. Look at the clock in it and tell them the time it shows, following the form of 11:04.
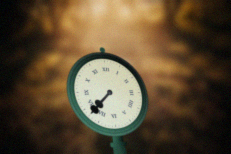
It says 7:38
